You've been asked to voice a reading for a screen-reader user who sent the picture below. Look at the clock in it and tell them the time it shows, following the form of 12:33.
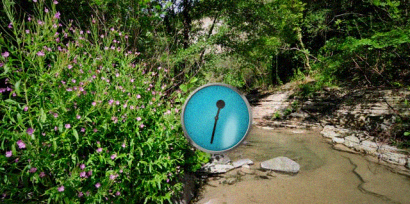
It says 12:32
